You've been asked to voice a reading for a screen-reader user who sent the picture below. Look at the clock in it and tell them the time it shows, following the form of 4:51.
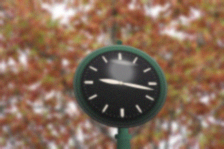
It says 9:17
